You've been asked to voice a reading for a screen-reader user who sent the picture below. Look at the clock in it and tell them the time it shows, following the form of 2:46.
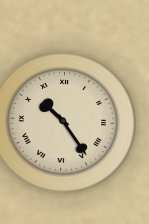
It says 10:24
